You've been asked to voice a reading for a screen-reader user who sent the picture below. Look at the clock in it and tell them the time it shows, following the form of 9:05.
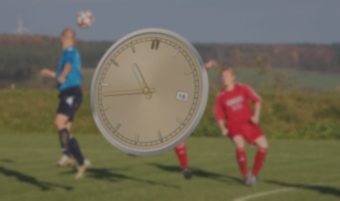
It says 10:43
